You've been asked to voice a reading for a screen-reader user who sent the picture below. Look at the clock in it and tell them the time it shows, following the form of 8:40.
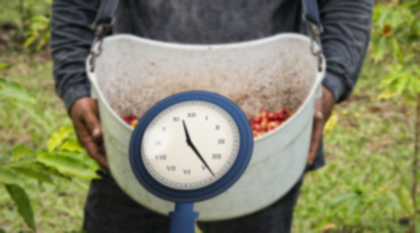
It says 11:24
